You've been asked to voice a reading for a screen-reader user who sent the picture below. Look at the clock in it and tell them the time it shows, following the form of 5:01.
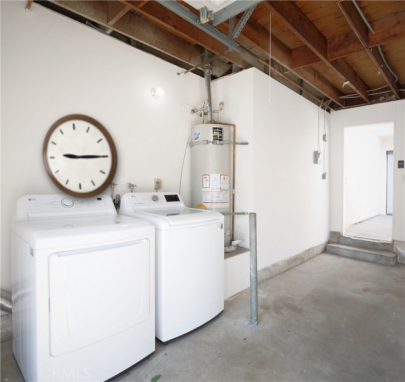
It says 9:15
